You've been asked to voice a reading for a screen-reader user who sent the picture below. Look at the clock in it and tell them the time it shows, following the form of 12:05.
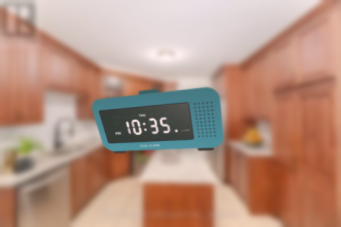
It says 10:35
